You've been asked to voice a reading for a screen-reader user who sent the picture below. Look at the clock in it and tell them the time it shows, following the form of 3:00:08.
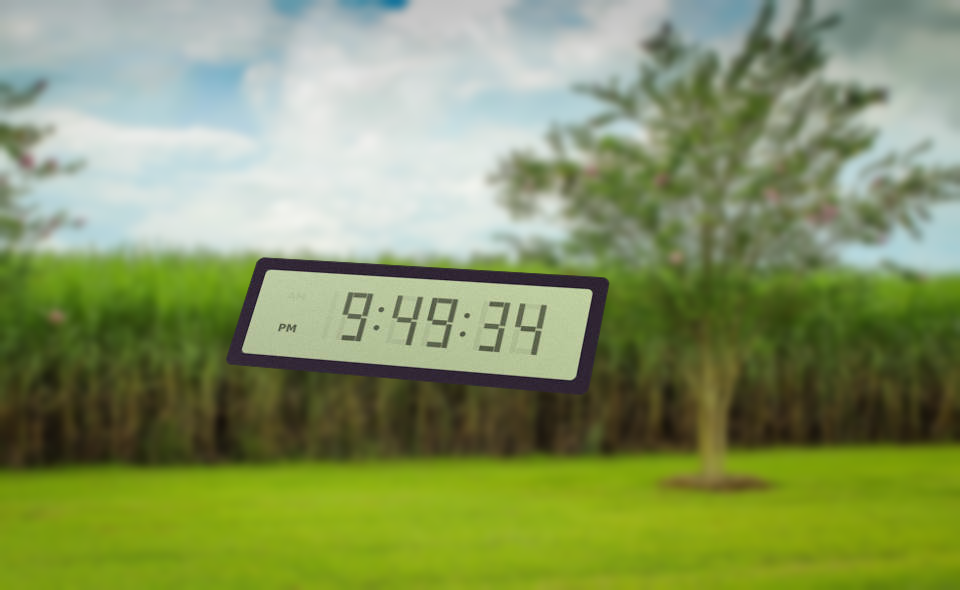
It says 9:49:34
